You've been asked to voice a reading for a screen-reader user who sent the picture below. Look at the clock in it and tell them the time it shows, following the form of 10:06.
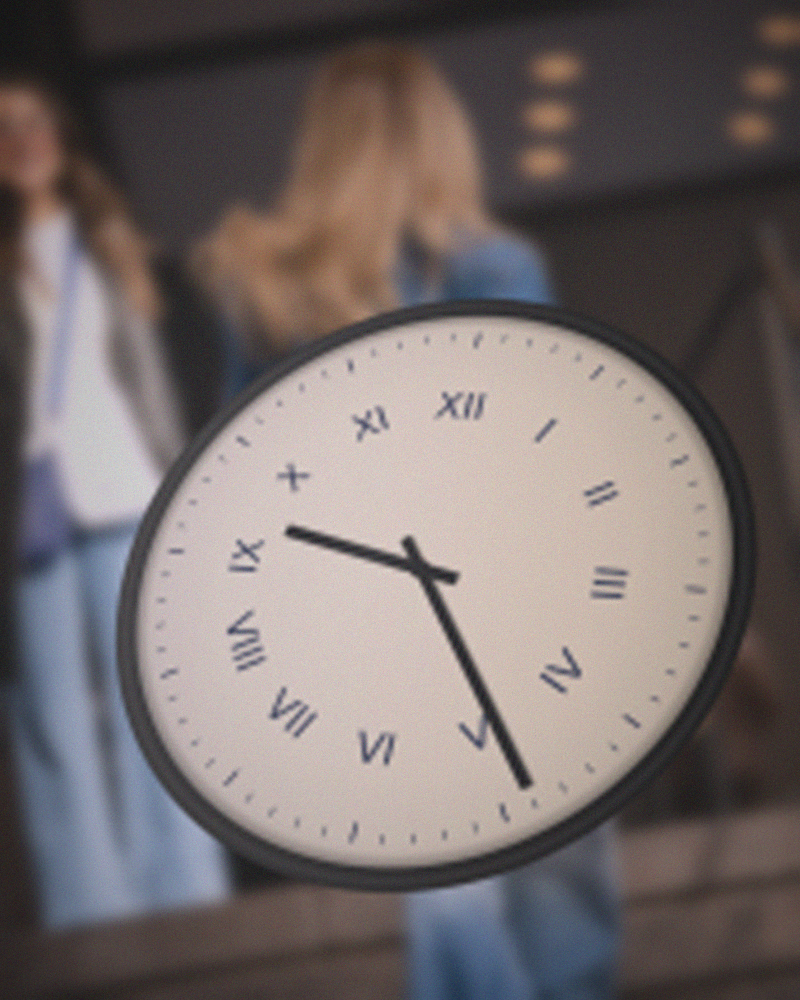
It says 9:24
